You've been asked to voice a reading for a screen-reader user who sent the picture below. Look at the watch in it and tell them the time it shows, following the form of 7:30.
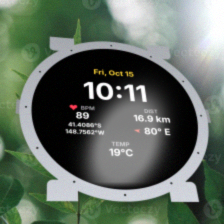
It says 10:11
